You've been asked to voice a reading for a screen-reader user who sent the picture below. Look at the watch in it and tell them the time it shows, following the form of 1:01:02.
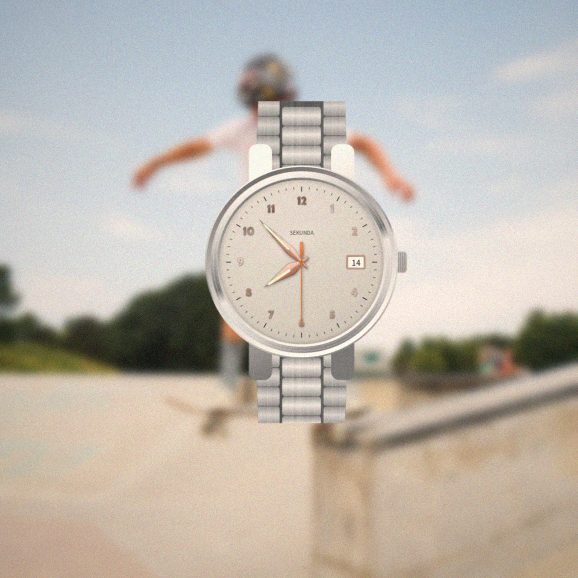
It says 7:52:30
